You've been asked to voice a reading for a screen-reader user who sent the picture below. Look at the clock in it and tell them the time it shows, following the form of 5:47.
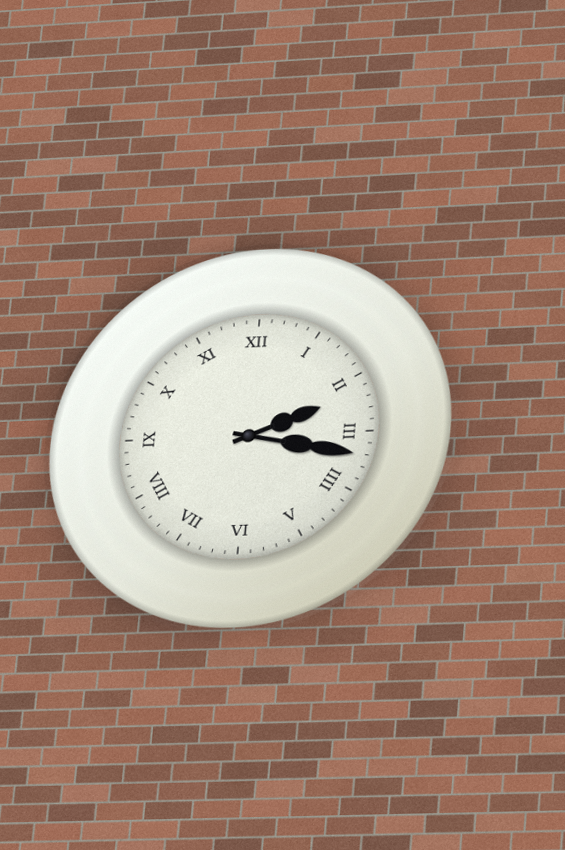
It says 2:17
